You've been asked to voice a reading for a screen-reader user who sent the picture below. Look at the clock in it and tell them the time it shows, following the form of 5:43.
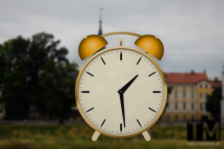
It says 1:29
